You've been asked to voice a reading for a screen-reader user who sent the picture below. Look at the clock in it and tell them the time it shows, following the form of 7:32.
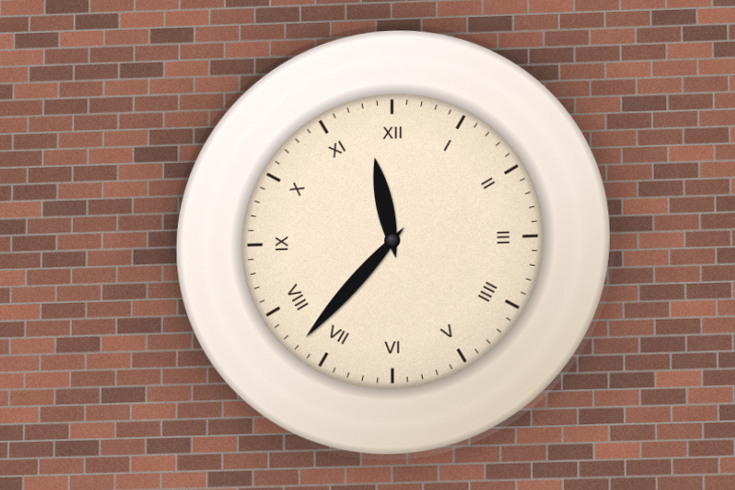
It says 11:37
